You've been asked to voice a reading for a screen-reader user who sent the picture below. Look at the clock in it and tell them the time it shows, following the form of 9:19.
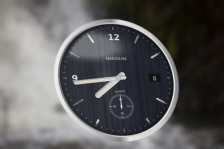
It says 7:44
